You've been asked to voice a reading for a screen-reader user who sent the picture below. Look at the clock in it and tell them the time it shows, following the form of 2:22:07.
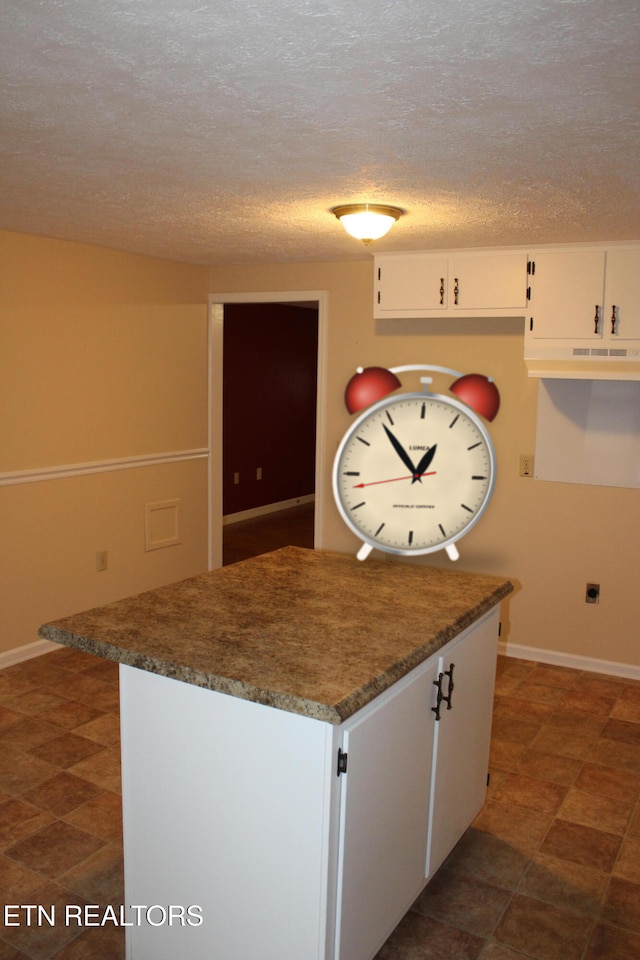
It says 12:53:43
